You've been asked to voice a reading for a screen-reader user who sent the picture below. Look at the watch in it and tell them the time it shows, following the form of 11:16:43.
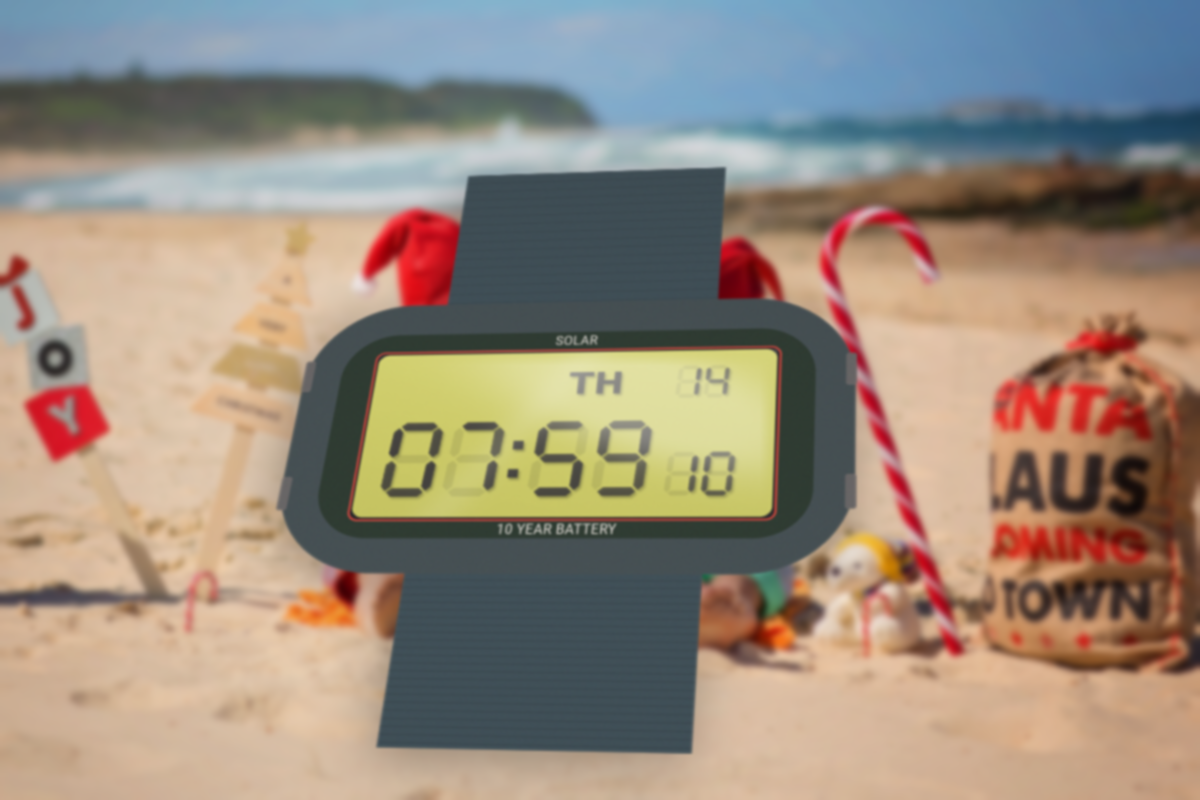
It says 7:59:10
